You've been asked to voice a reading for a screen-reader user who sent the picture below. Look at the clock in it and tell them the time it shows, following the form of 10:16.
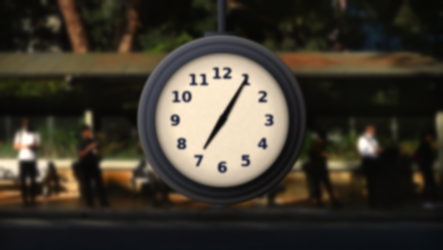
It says 7:05
